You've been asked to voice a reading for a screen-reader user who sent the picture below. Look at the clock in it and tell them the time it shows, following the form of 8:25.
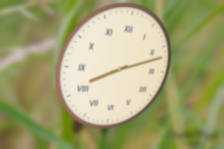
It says 8:12
